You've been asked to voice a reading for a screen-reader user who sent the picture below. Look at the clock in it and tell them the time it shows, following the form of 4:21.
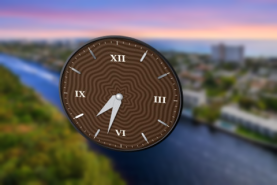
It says 7:33
